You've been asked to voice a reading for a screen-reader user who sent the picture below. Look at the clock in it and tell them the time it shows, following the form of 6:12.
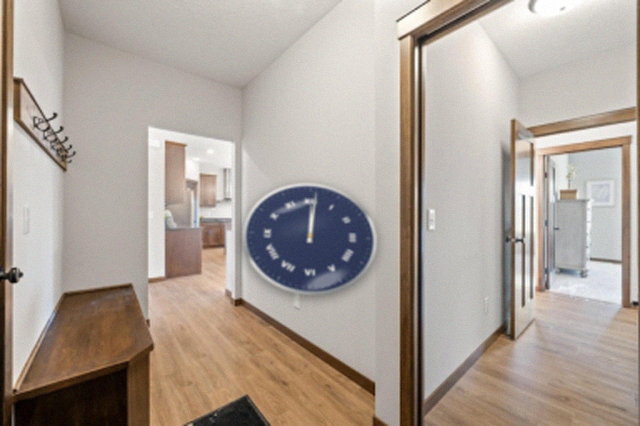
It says 12:01
